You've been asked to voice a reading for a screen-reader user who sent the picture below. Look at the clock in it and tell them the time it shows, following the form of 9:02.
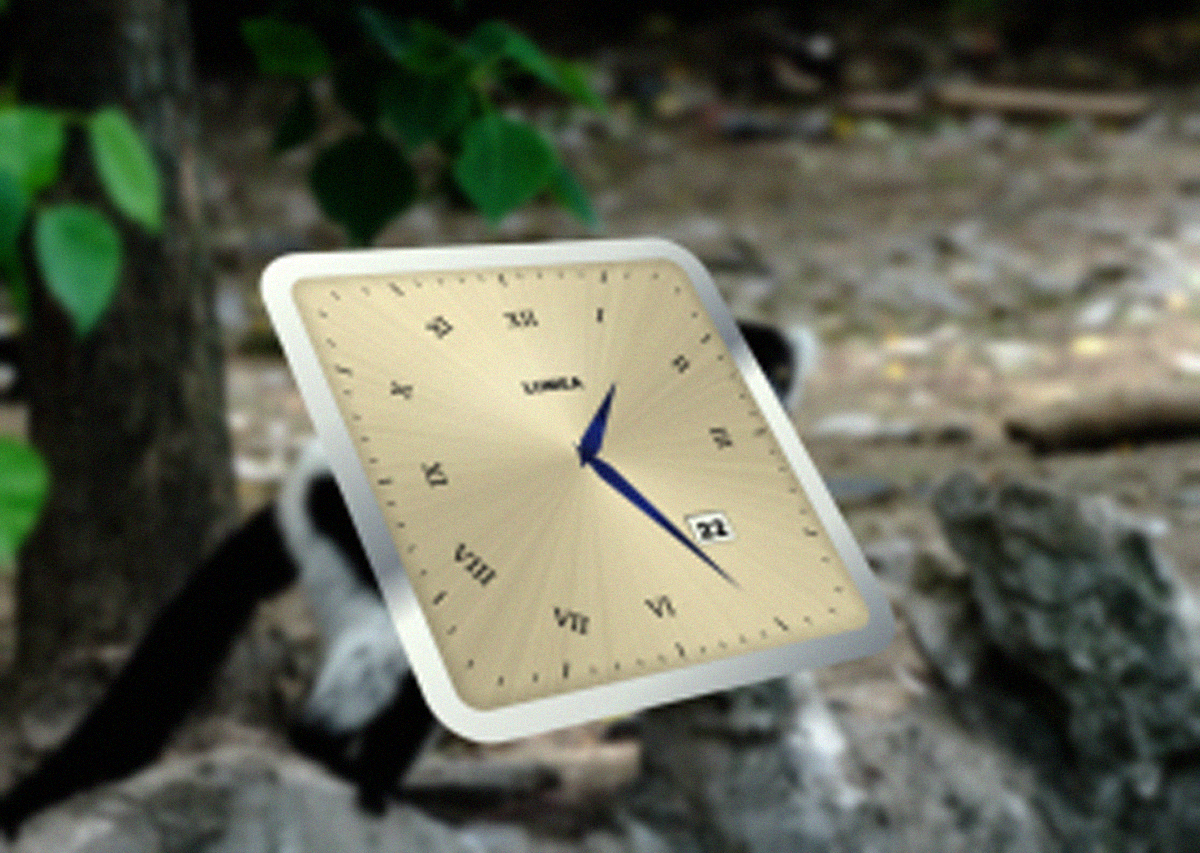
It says 1:25
